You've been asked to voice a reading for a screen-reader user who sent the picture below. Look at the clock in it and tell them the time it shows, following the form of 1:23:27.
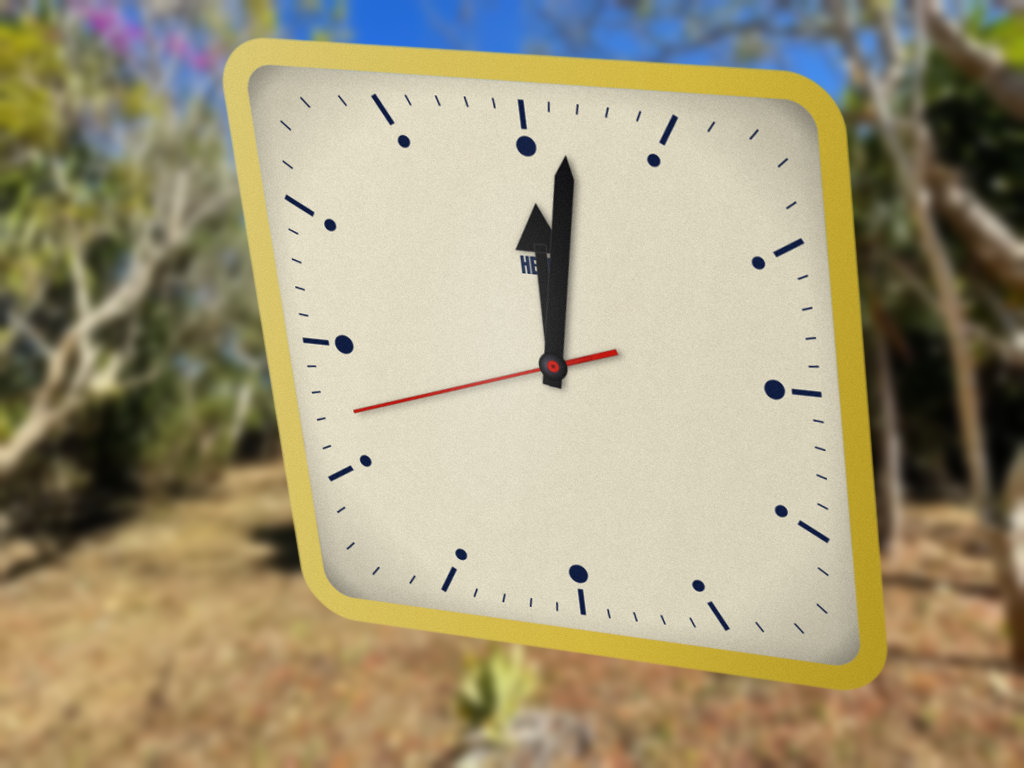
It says 12:01:42
